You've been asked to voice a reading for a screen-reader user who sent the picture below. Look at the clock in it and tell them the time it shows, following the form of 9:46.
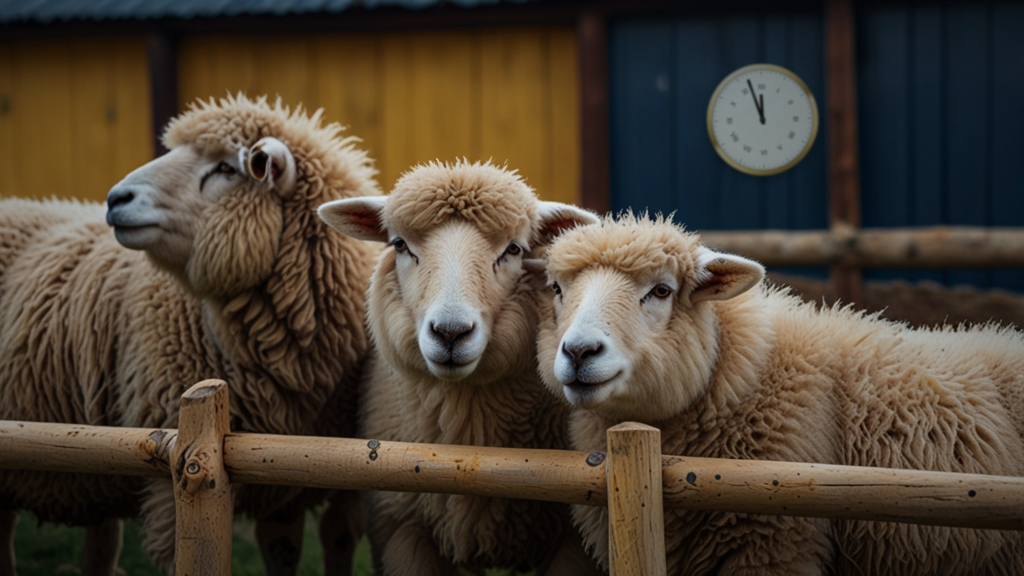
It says 11:57
